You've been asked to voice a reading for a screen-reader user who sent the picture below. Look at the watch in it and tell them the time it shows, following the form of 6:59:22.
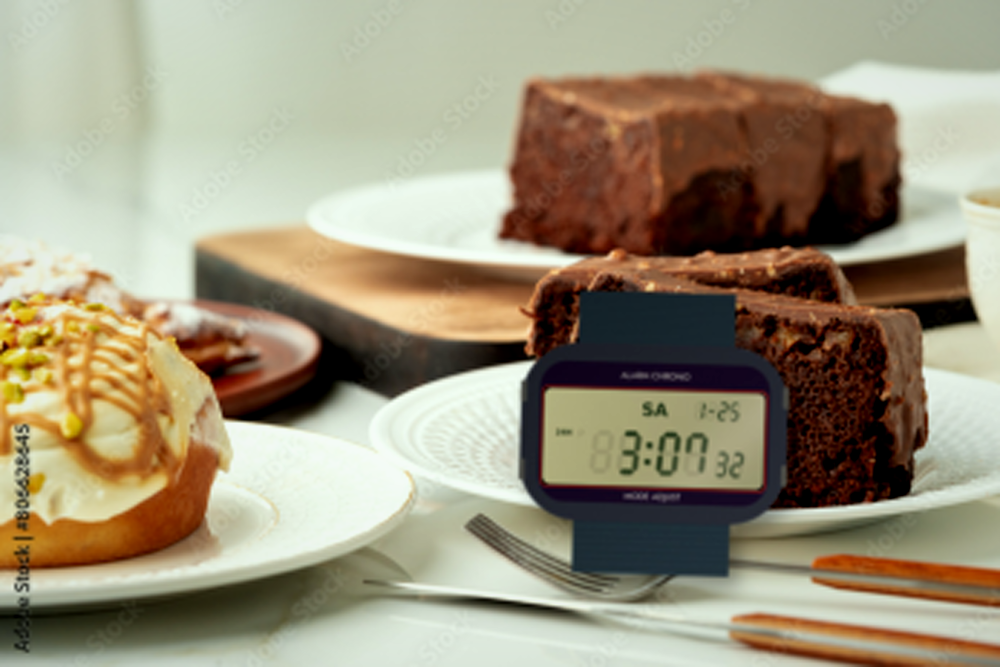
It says 3:07:32
